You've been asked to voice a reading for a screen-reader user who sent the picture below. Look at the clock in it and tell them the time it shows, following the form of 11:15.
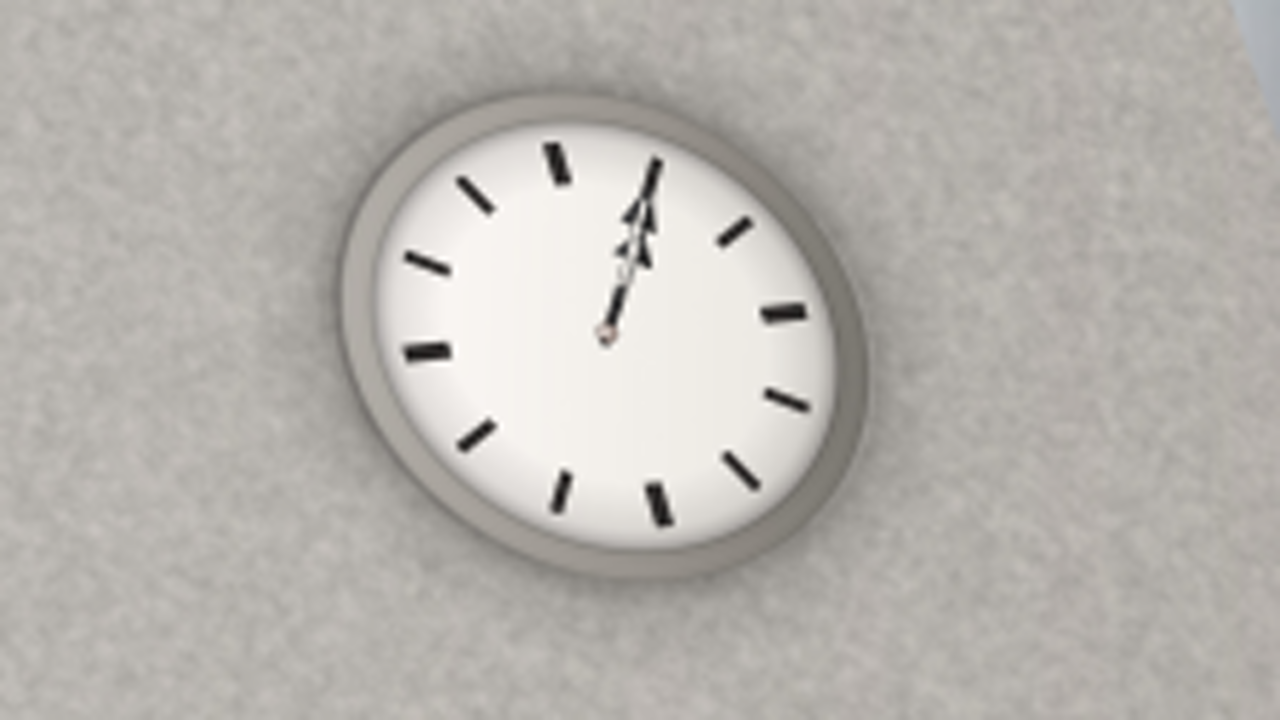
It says 1:05
